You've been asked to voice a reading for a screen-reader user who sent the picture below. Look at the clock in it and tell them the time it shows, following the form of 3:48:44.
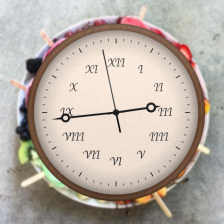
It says 2:43:58
